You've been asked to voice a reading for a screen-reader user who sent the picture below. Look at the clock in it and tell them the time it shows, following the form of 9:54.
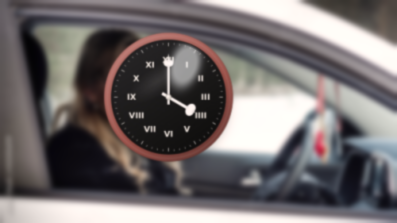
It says 4:00
